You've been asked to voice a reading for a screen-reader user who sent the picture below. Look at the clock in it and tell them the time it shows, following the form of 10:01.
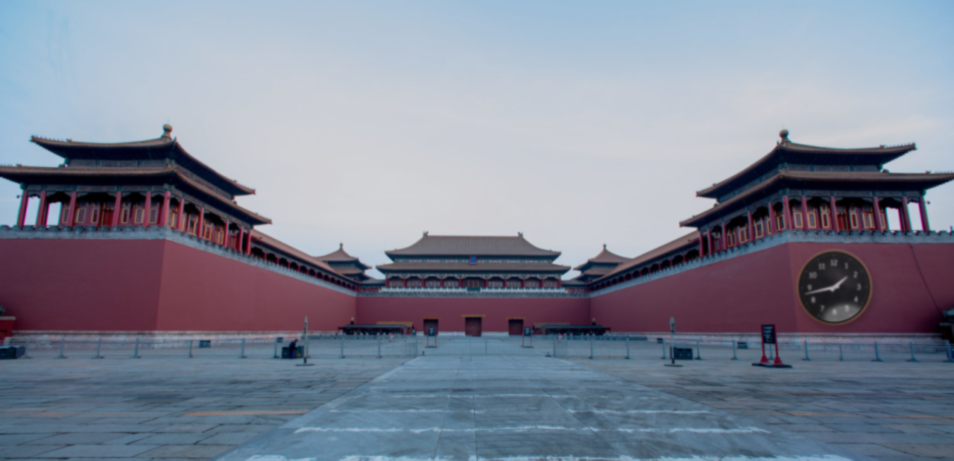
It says 1:43
